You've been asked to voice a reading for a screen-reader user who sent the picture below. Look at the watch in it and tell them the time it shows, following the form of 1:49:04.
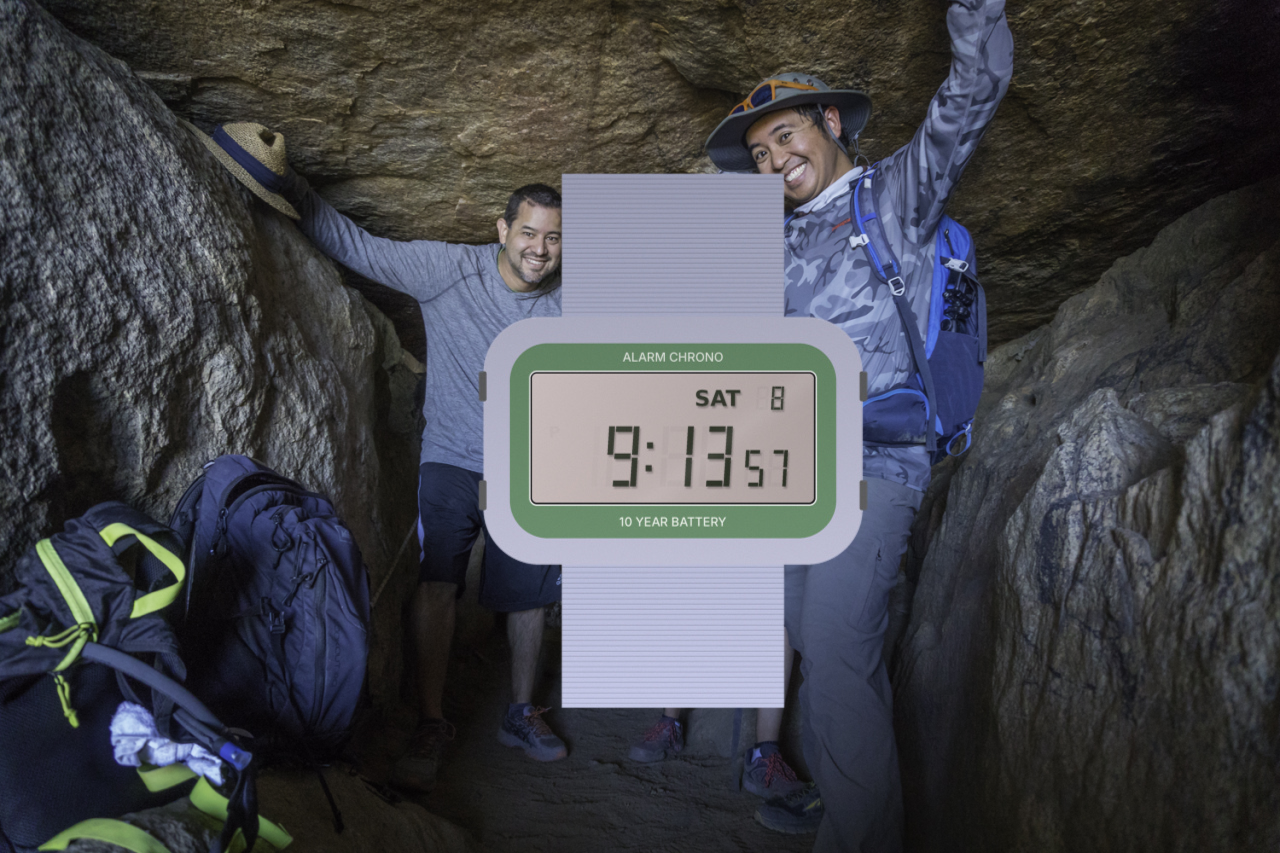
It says 9:13:57
